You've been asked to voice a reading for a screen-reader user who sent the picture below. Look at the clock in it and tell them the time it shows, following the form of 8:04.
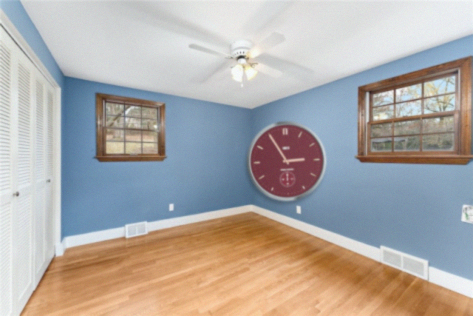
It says 2:55
